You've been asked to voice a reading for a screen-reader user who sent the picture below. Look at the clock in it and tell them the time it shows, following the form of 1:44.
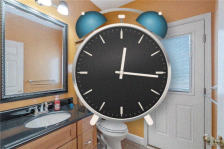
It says 12:16
